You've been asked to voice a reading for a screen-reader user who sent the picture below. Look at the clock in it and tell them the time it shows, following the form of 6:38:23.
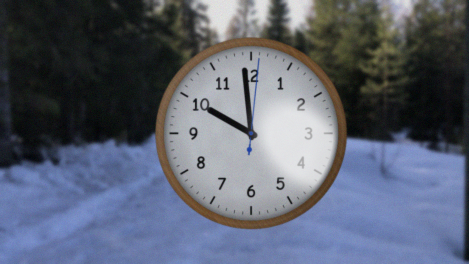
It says 9:59:01
